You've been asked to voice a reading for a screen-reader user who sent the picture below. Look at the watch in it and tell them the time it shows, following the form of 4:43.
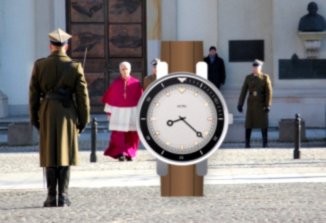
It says 8:22
